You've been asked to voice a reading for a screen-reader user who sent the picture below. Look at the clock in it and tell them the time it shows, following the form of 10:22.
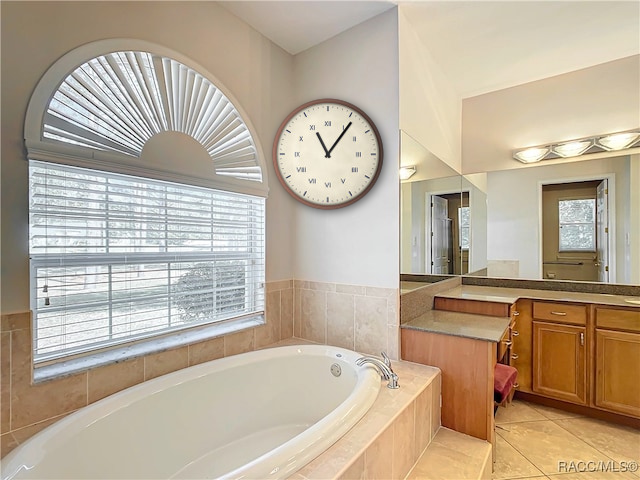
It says 11:06
